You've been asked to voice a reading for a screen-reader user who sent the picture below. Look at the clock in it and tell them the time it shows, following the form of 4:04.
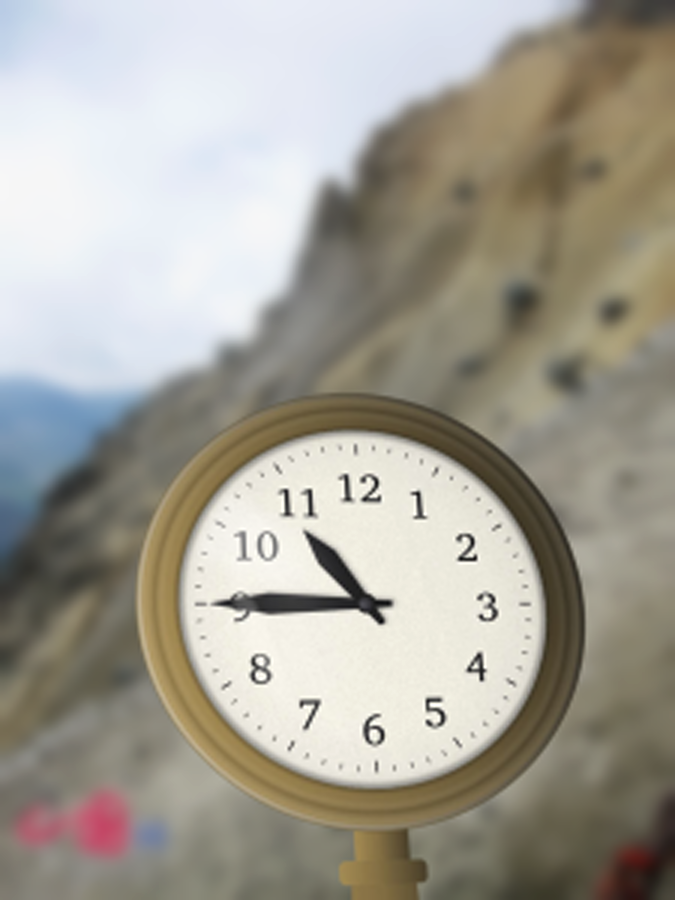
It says 10:45
